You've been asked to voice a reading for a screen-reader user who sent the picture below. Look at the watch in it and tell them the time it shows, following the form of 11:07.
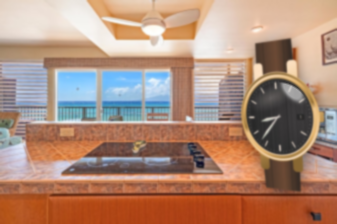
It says 8:37
